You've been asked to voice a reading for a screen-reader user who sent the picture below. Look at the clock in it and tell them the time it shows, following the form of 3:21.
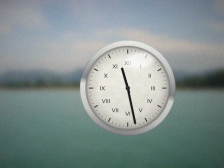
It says 11:28
